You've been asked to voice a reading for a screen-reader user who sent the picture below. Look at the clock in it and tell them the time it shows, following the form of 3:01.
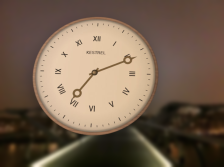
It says 7:11
